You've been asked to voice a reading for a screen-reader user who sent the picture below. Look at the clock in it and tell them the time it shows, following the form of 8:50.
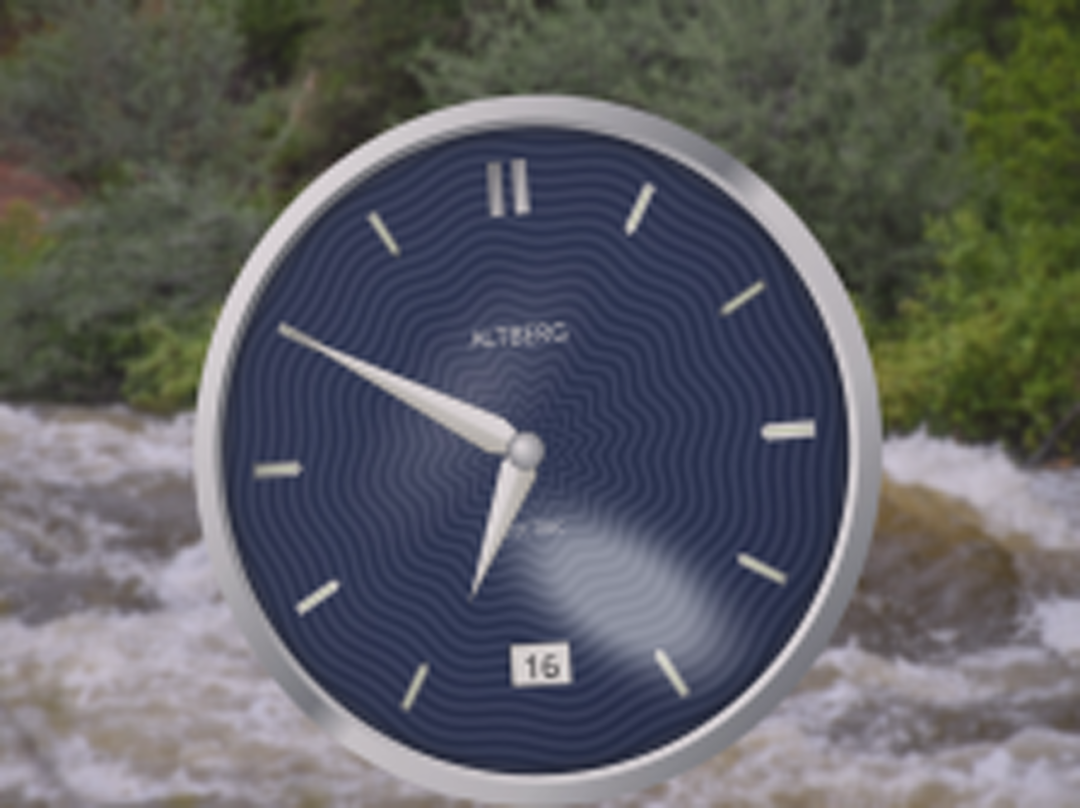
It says 6:50
